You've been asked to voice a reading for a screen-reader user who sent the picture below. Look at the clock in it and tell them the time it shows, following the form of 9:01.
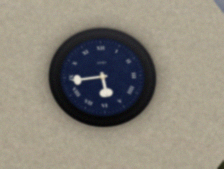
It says 5:44
